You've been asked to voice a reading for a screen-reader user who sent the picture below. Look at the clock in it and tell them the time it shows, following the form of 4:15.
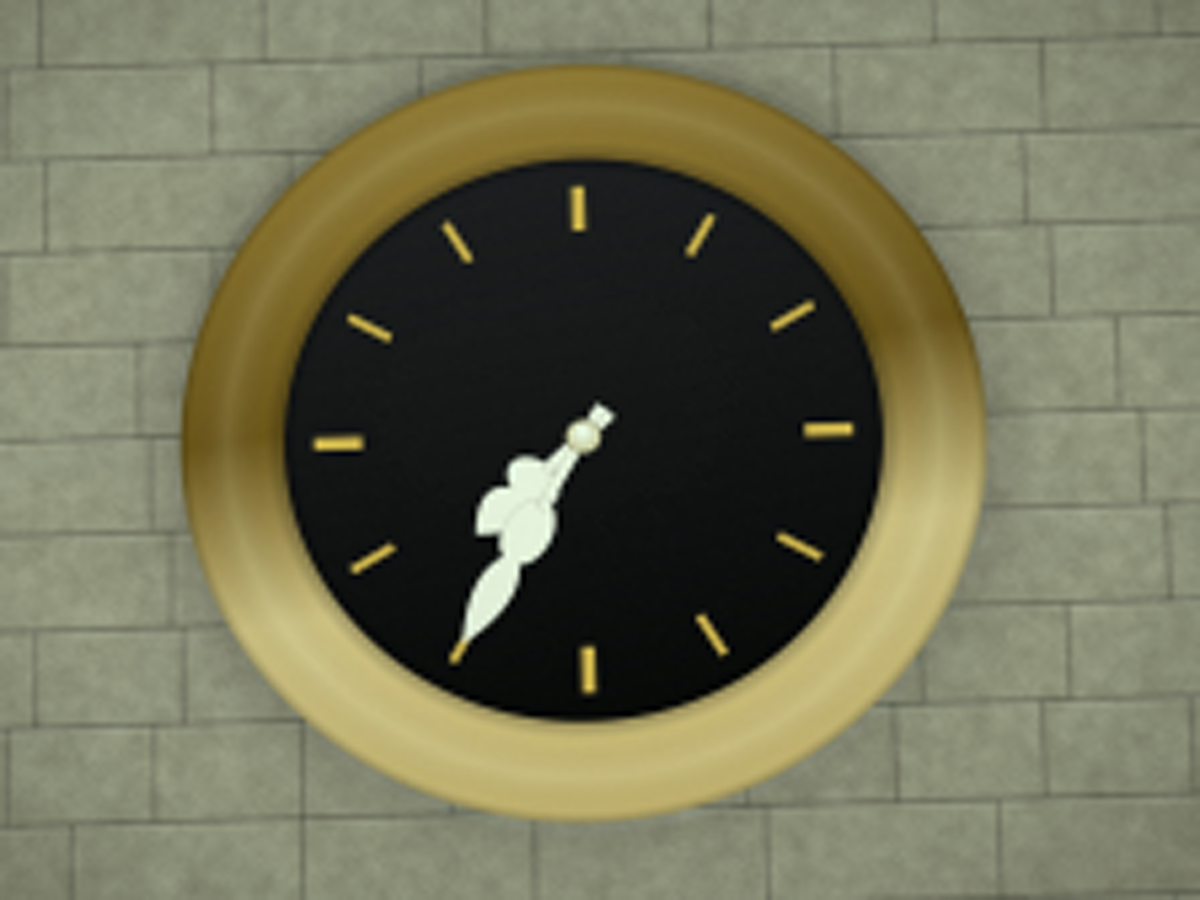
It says 7:35
